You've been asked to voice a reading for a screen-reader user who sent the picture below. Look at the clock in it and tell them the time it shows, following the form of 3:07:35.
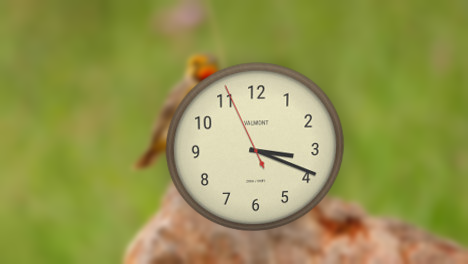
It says 3:18:56
